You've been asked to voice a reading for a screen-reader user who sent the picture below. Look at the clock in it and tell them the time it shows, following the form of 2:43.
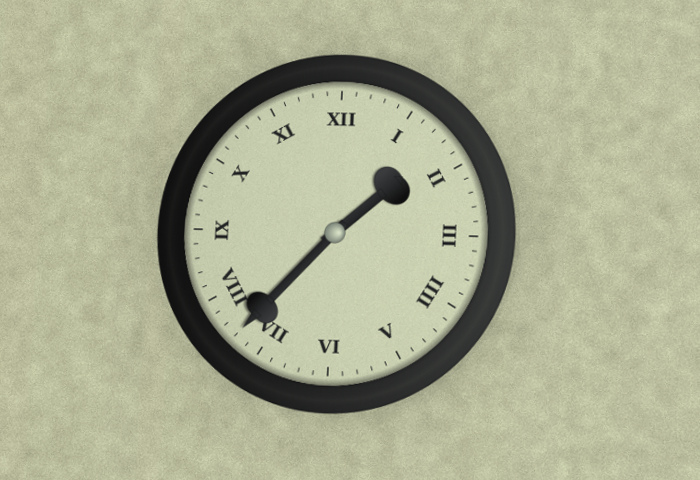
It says 1:37
